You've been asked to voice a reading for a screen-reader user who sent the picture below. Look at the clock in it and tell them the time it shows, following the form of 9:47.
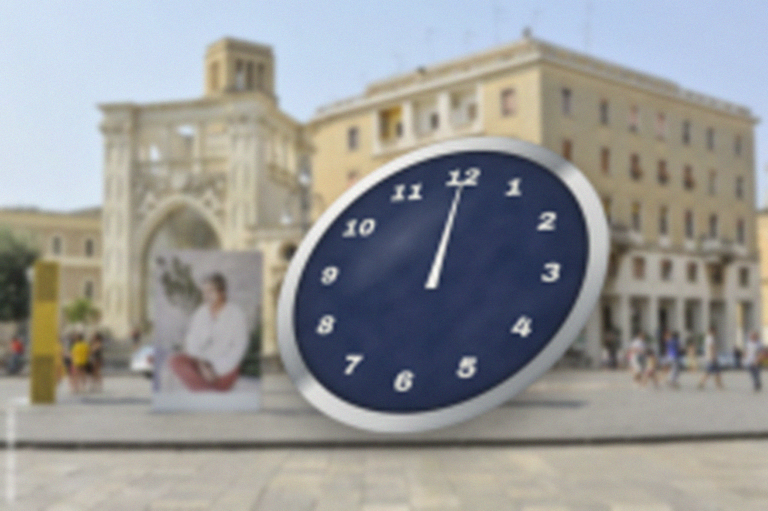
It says 12:00
